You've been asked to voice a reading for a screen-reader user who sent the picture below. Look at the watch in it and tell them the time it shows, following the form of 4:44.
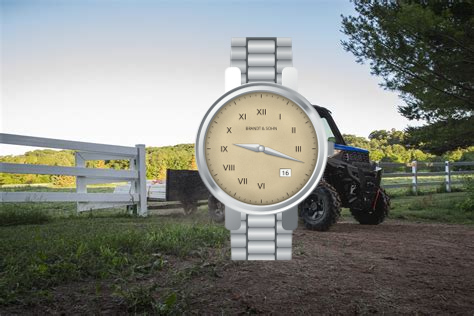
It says 9:18
